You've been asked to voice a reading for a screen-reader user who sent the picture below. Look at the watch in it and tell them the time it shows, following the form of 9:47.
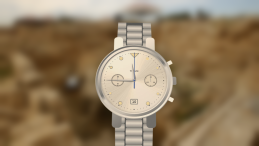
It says 11:45
